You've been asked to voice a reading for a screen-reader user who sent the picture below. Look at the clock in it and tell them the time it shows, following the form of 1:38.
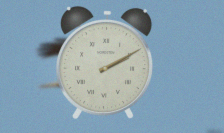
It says 2:10
